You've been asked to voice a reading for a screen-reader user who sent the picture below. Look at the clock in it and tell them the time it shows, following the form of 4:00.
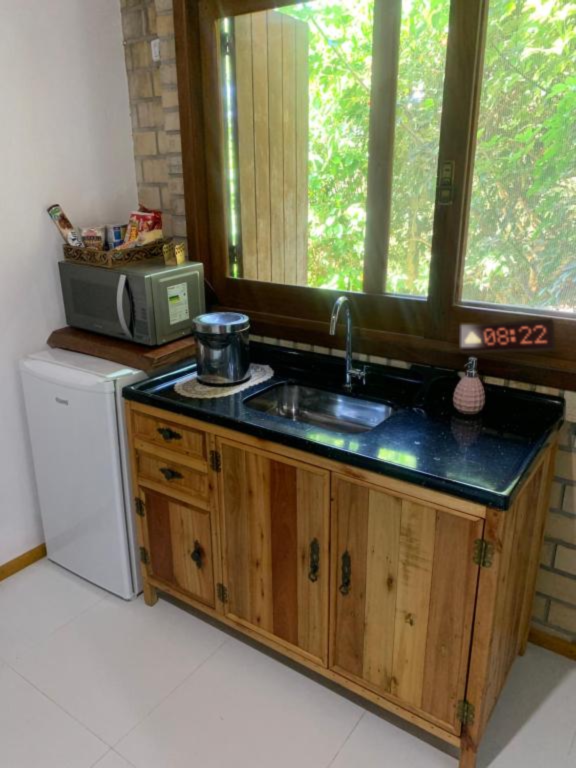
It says 8:22
